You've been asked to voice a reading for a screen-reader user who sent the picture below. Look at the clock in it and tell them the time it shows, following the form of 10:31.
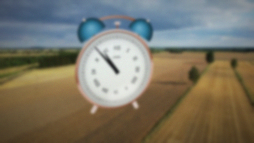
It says 10:53
